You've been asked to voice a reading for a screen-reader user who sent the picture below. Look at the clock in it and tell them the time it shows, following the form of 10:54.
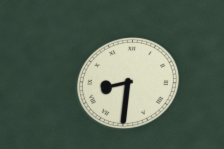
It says 8:30
